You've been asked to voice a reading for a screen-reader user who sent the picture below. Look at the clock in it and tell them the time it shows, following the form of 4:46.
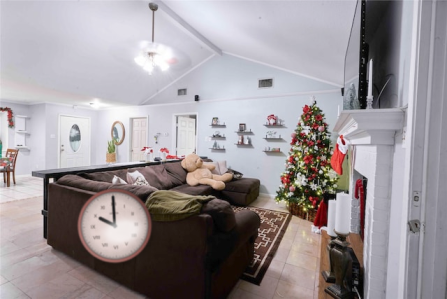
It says 10:00
